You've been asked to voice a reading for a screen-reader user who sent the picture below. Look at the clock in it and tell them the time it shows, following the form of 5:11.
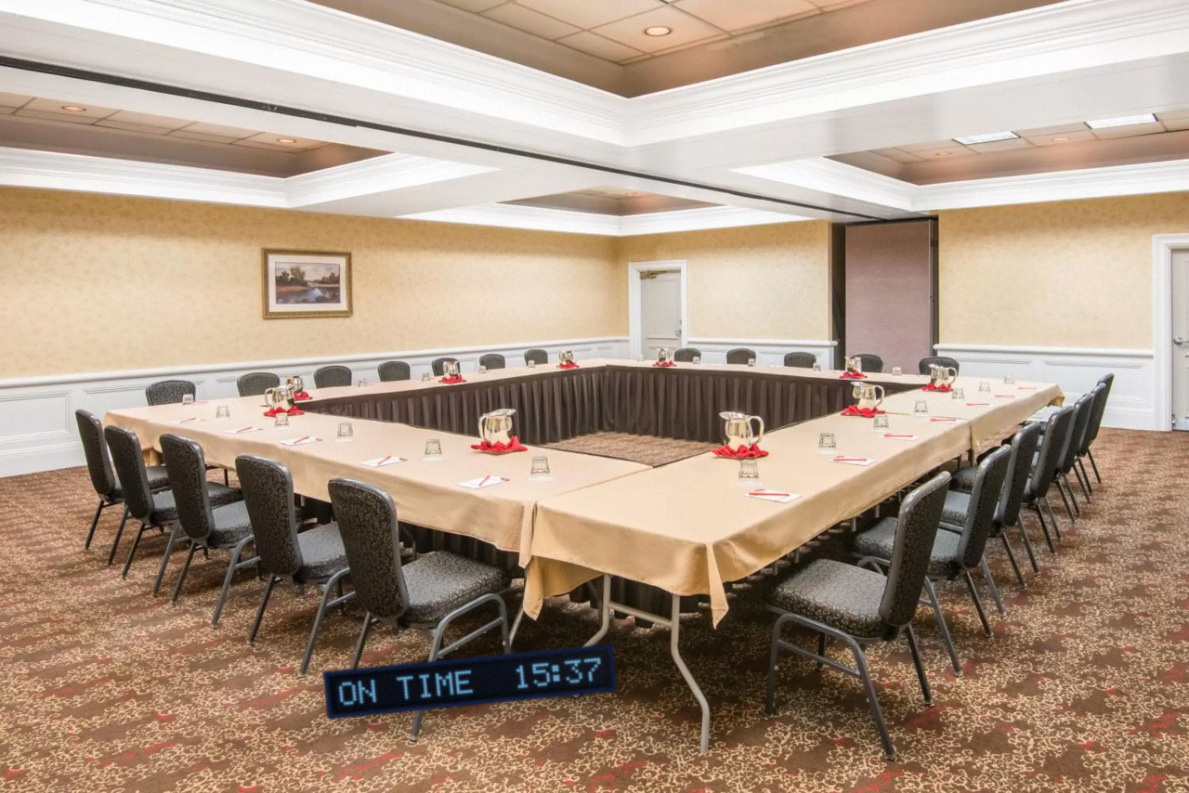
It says 15:37
